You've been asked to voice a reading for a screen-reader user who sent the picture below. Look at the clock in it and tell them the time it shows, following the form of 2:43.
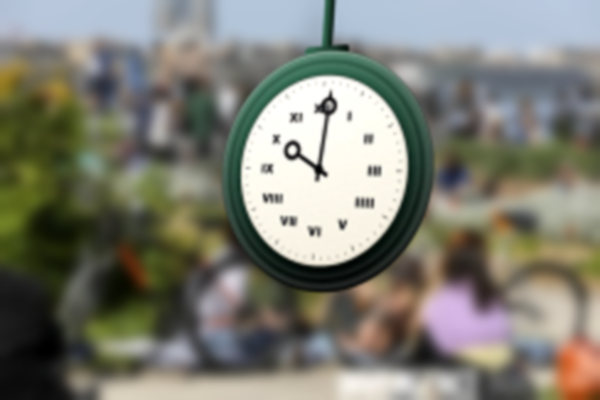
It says 10:01
